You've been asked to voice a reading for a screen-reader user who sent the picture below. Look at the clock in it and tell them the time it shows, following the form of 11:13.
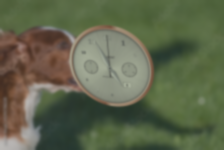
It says 4:56
